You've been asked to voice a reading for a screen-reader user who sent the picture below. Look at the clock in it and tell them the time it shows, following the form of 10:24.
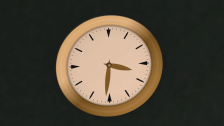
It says 3:31
